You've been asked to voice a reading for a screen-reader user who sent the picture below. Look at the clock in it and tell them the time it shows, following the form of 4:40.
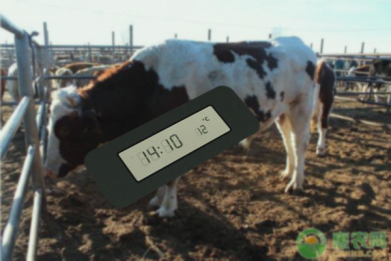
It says 14:10
